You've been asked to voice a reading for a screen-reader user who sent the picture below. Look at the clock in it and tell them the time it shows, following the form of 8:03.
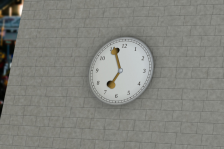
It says 6:56
